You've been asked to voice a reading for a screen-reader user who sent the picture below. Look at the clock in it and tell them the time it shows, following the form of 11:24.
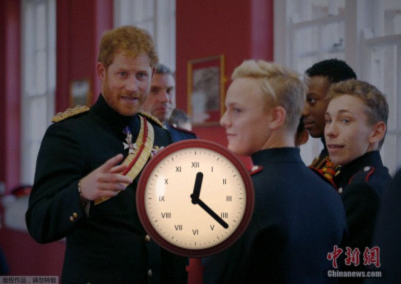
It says 12:22
